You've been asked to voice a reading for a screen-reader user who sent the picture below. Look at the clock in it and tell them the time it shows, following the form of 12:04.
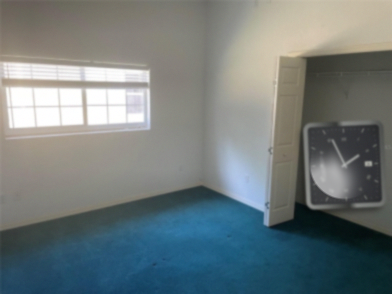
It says 1:56
